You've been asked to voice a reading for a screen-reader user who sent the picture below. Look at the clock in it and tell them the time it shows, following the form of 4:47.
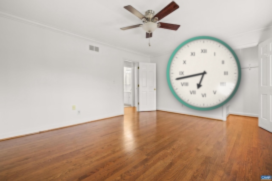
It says 6:43
